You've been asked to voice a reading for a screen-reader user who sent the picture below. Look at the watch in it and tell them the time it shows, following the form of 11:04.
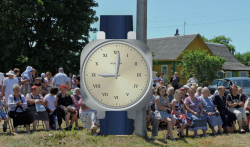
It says 9:01
